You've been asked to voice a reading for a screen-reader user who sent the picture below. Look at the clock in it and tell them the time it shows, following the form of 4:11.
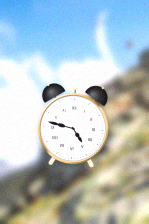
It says 4:47
